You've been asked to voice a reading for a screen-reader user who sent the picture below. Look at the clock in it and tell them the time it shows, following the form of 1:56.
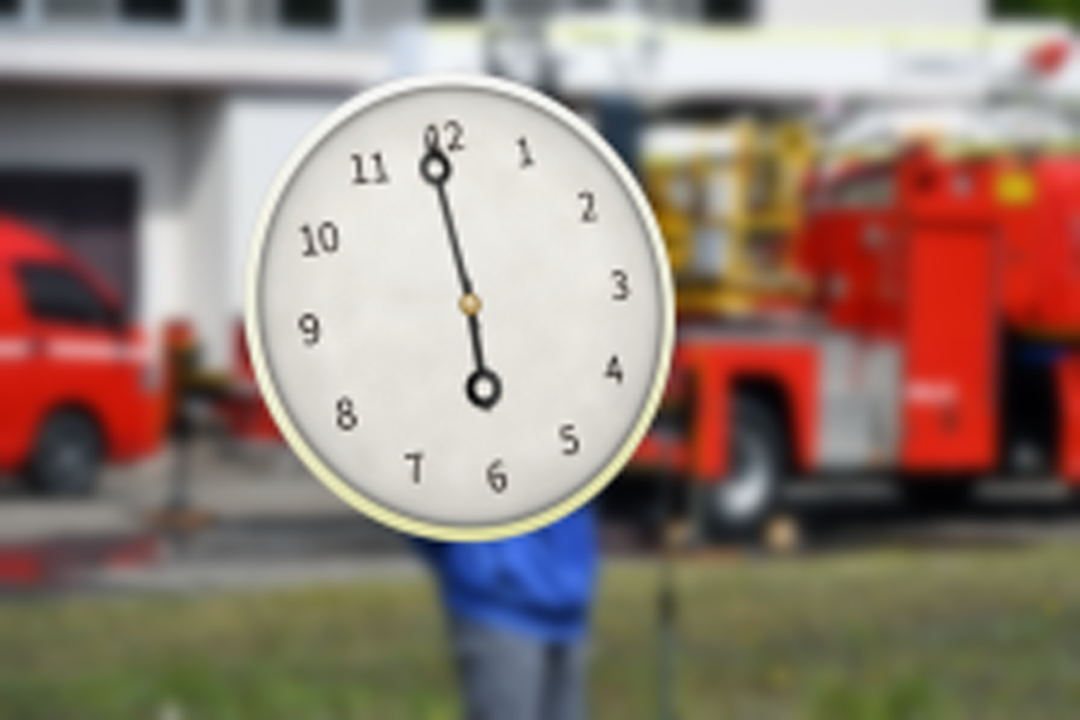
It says 5:59
